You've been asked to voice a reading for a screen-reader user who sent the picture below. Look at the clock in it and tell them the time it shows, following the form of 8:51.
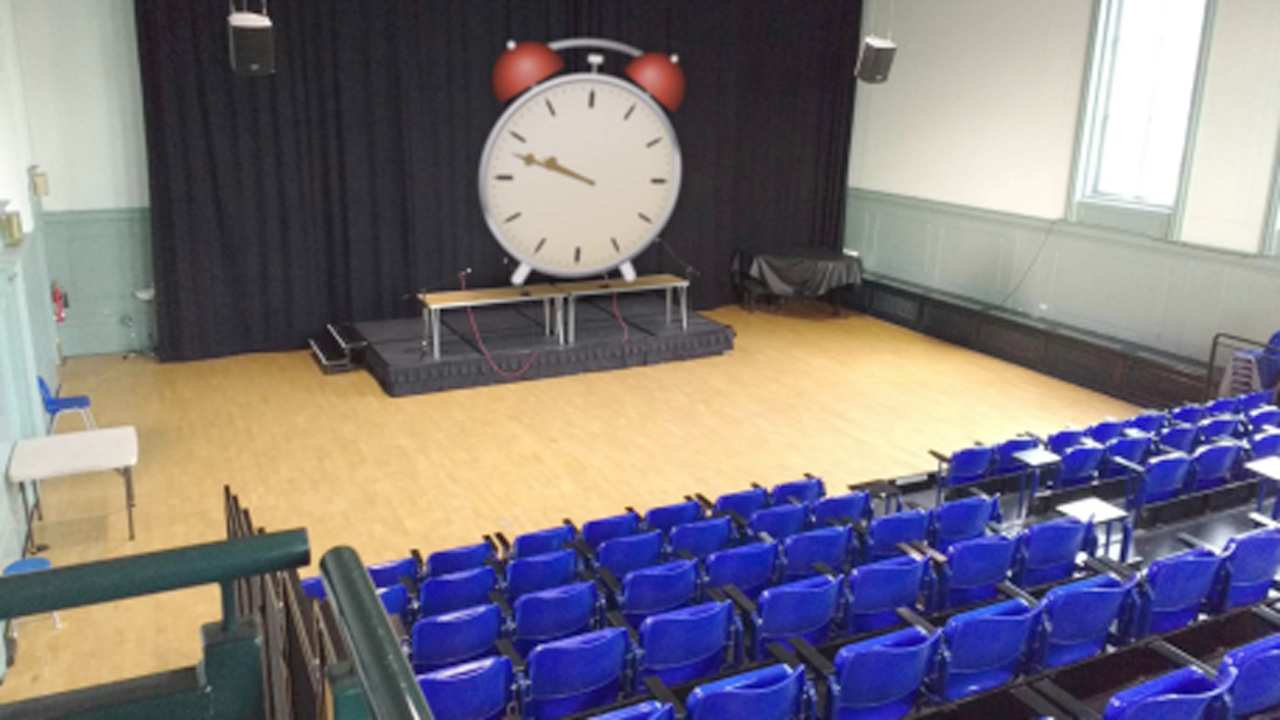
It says 9:48
